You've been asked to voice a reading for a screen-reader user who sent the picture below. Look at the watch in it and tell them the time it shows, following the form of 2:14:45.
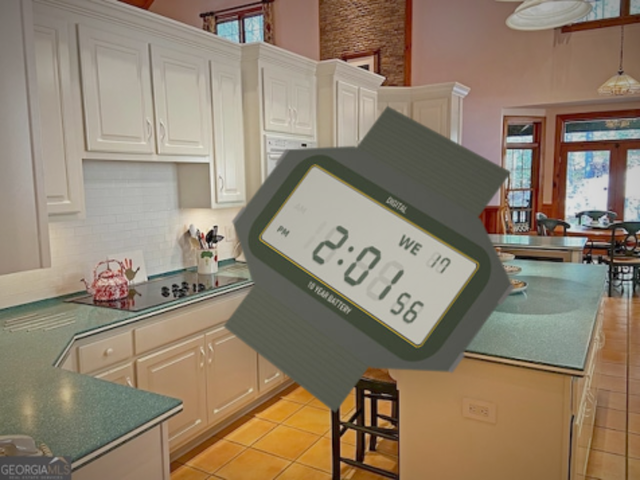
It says 2:01:56
